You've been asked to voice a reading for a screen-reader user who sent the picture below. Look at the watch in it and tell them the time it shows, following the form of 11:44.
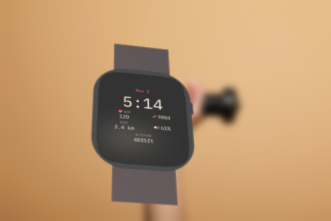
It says 5:14
